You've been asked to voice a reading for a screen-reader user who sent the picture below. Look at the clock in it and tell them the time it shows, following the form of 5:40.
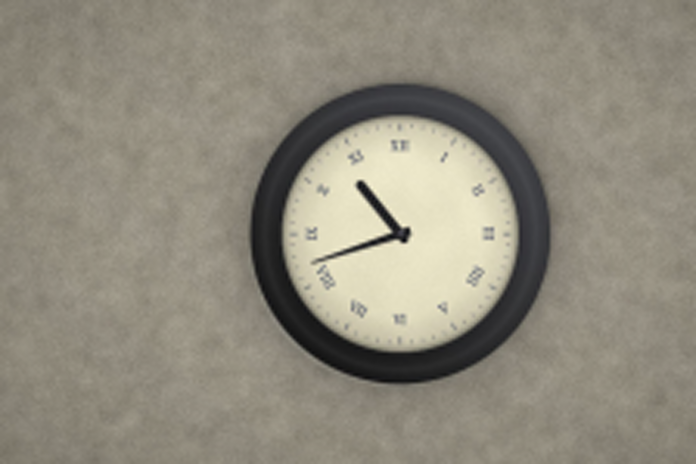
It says 10:42
